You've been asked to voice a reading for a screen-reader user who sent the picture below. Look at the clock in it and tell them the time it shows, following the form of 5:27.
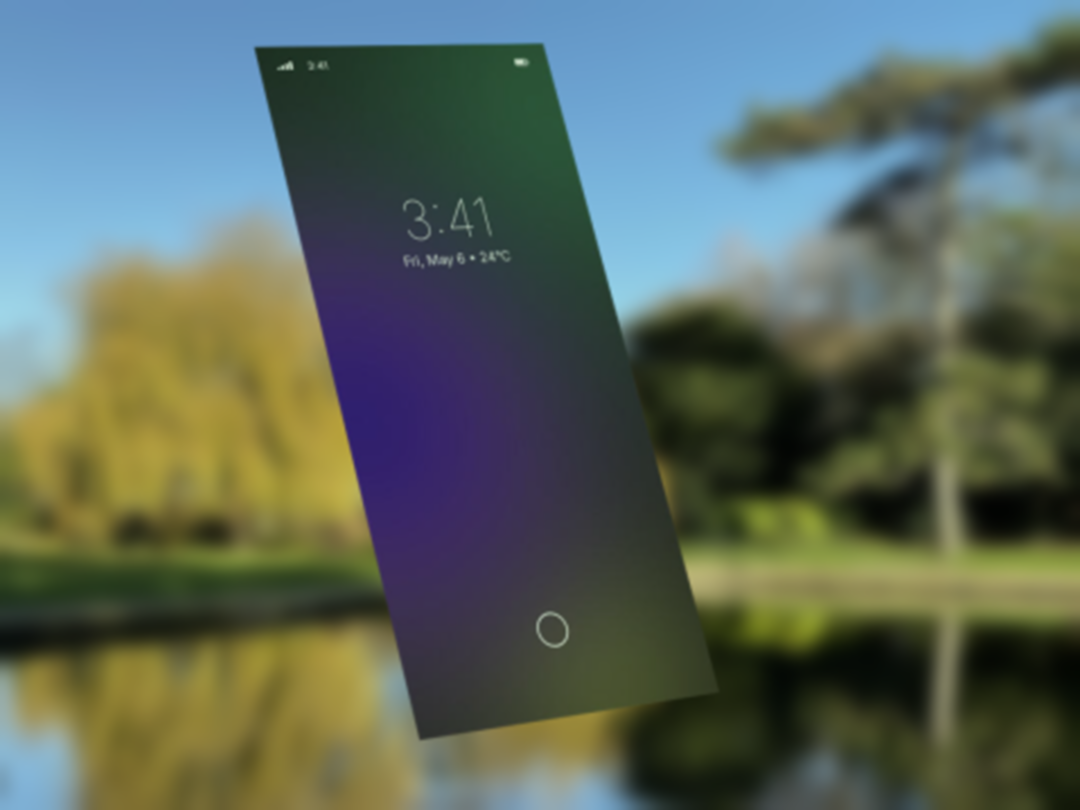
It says 3:41
